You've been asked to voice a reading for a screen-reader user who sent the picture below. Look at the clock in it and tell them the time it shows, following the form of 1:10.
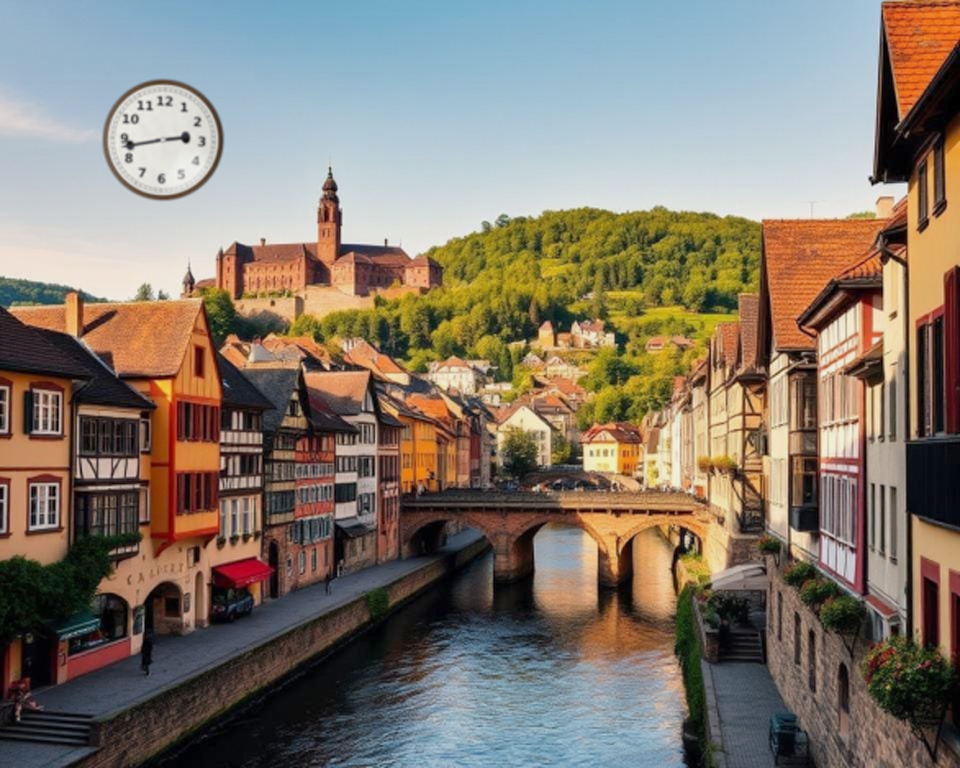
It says 2:43
